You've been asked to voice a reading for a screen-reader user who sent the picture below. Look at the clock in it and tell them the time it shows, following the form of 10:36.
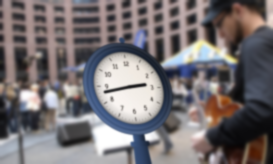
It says 2:43
